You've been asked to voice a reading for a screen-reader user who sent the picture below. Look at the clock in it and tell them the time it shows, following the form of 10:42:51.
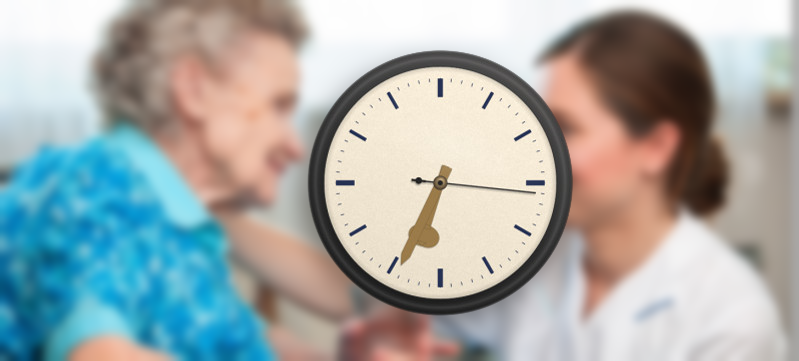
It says 6:34:16
